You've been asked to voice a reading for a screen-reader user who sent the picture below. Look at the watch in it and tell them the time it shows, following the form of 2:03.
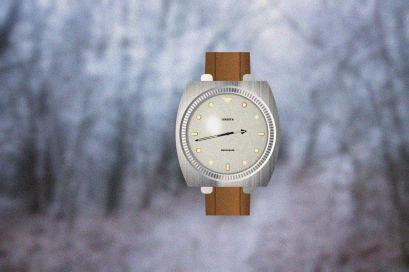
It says 2:43
